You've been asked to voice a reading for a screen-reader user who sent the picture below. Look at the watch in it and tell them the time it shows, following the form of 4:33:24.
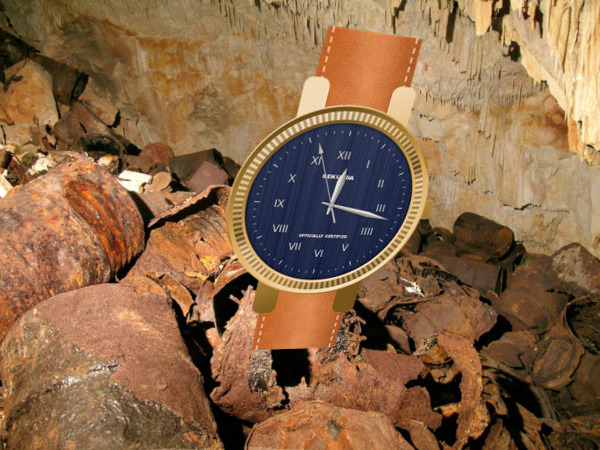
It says 12:16:56
